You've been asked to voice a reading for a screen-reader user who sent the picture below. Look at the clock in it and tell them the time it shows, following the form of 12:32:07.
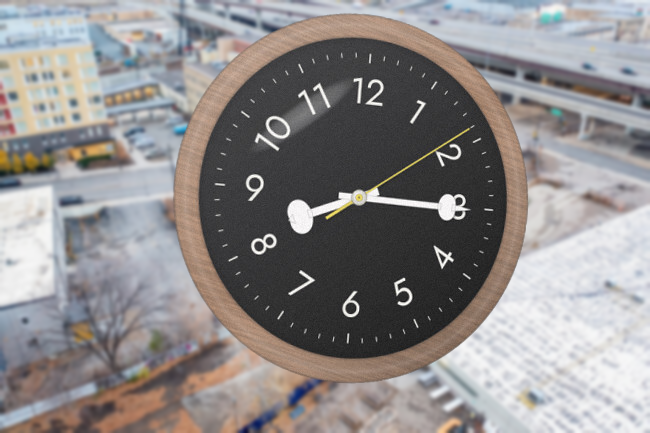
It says 8:15:09
